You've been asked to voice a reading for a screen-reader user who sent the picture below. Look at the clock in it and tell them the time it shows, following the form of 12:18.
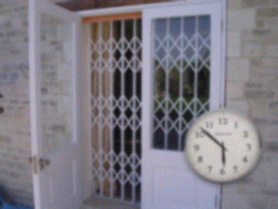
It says 5:52
